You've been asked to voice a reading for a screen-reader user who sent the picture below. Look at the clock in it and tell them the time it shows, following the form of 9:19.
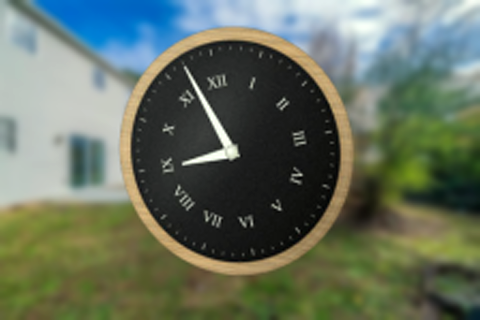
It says 8:57
